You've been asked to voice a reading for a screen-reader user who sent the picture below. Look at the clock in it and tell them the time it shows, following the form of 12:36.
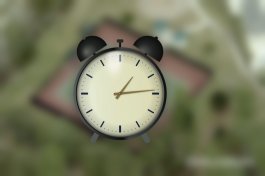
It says 1:14
